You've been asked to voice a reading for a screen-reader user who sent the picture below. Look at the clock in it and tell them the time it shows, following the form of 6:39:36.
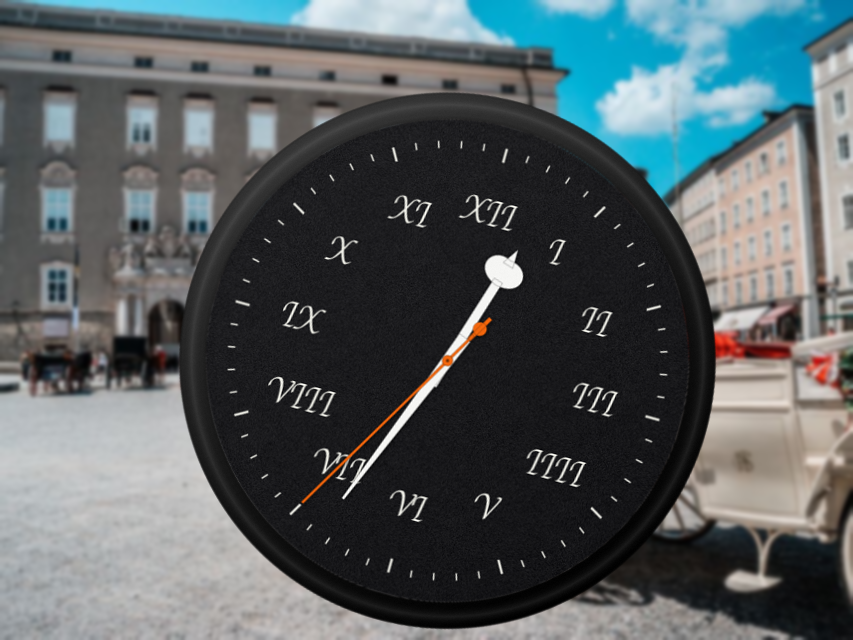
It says 12:33:35
